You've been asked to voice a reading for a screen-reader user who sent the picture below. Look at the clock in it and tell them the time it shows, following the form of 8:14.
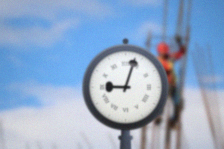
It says 9:03
